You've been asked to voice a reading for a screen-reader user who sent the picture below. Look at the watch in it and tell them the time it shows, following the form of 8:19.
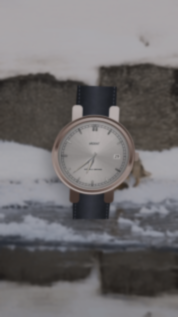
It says 6:38
